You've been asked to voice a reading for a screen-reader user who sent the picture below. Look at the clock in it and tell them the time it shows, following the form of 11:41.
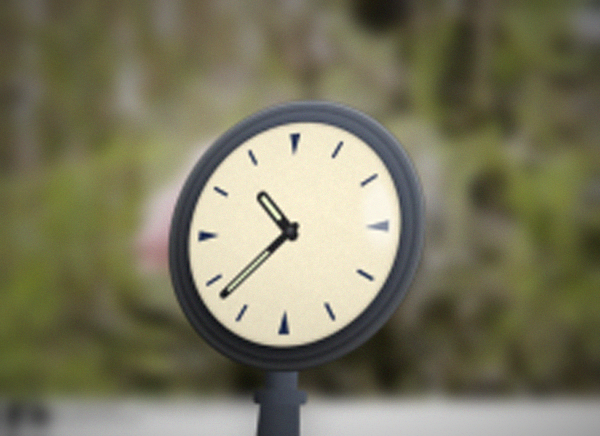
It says 10:38
